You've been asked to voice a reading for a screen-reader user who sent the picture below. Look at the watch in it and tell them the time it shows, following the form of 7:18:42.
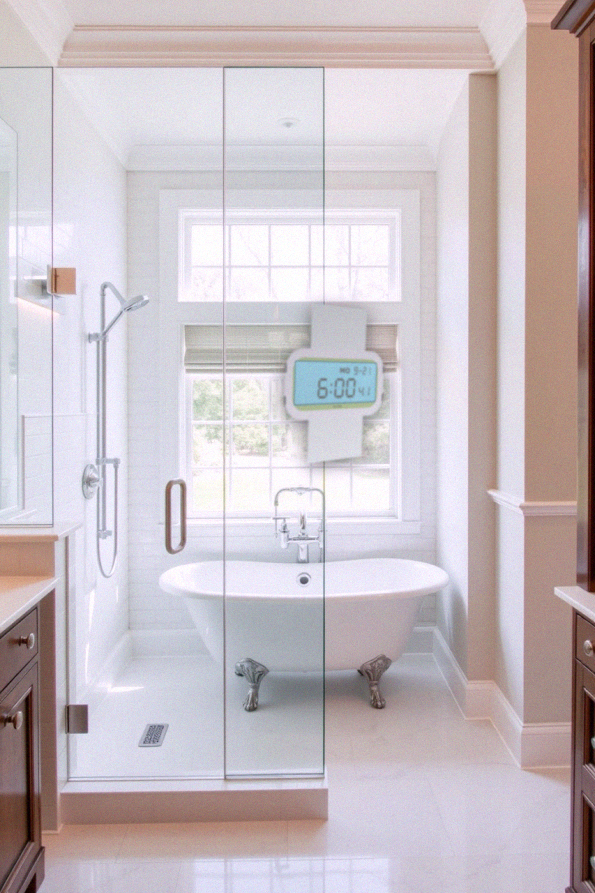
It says 6:00:41
